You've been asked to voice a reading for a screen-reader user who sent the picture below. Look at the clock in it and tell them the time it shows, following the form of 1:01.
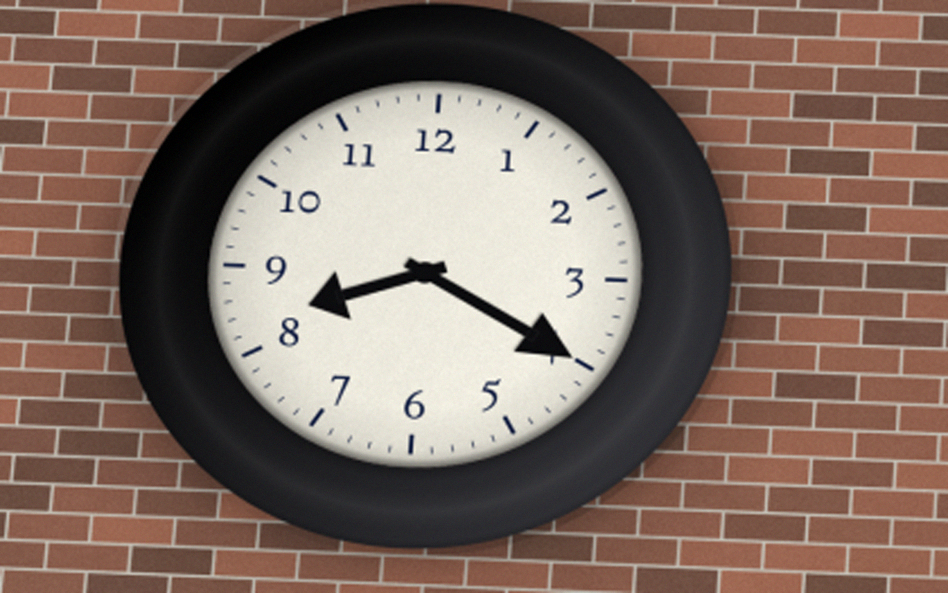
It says 8:20
